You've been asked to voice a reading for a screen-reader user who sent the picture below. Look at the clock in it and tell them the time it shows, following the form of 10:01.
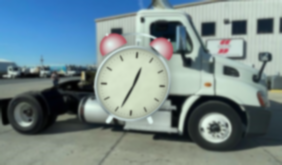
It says 12:34
